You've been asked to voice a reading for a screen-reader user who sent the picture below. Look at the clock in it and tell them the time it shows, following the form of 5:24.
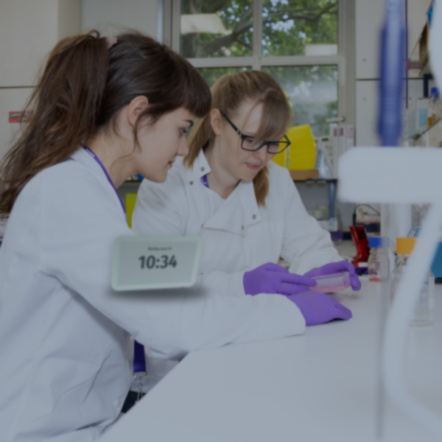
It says 10:34
